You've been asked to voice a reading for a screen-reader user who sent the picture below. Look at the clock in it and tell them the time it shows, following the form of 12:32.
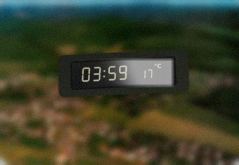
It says 3:59
